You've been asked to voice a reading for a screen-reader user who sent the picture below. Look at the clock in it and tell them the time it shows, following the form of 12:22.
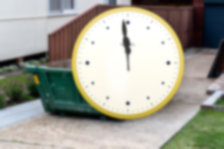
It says 11:59
